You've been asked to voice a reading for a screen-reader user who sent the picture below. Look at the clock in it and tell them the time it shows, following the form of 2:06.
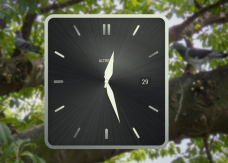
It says 12:27
